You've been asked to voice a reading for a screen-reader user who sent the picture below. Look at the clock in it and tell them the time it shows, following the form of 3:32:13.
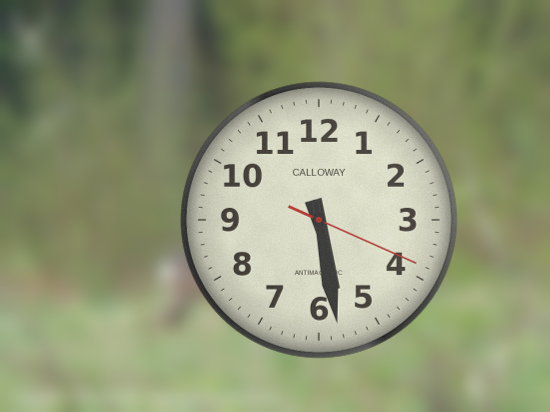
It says 5:28:19
